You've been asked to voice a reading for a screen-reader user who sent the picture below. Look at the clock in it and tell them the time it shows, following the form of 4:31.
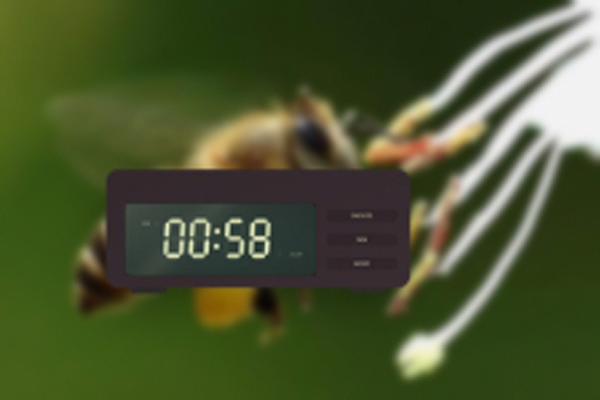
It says 0:58
